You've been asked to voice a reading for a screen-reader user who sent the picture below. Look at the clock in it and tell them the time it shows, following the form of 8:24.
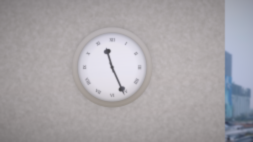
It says 11:26
